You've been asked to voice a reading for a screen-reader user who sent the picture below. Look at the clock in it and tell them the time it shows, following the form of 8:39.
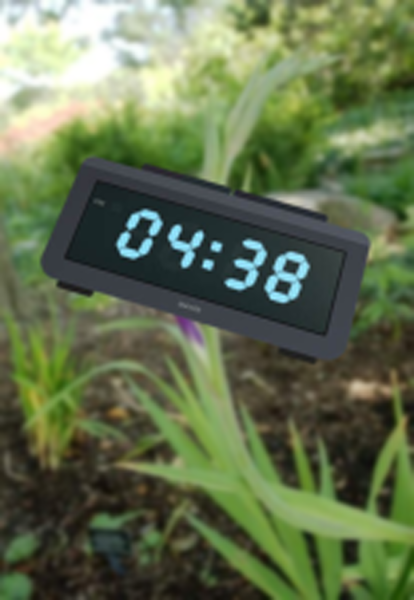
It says 4:38
